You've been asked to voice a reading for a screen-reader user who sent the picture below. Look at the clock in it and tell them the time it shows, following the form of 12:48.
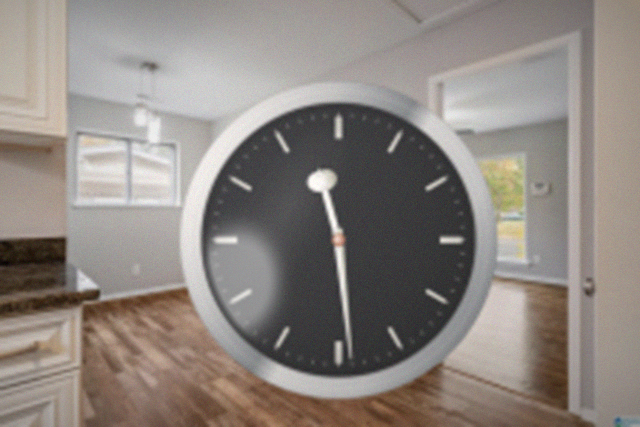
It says 11:29
